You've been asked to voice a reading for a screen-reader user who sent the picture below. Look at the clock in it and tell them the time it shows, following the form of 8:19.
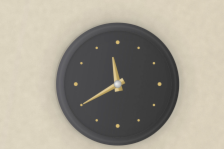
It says 11:40
